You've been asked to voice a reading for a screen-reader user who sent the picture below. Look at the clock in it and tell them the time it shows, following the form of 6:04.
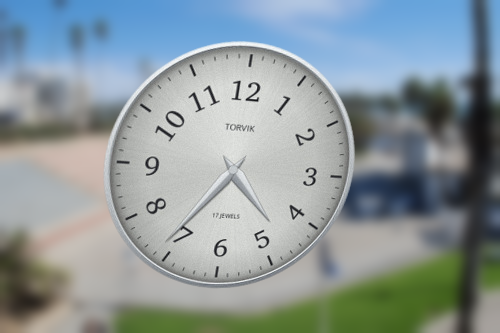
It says 4:36
